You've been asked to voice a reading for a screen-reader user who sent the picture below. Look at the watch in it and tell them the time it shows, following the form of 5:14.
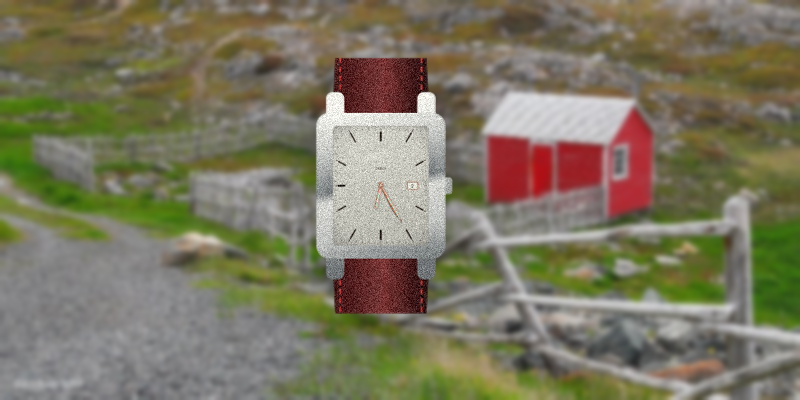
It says 6:25
